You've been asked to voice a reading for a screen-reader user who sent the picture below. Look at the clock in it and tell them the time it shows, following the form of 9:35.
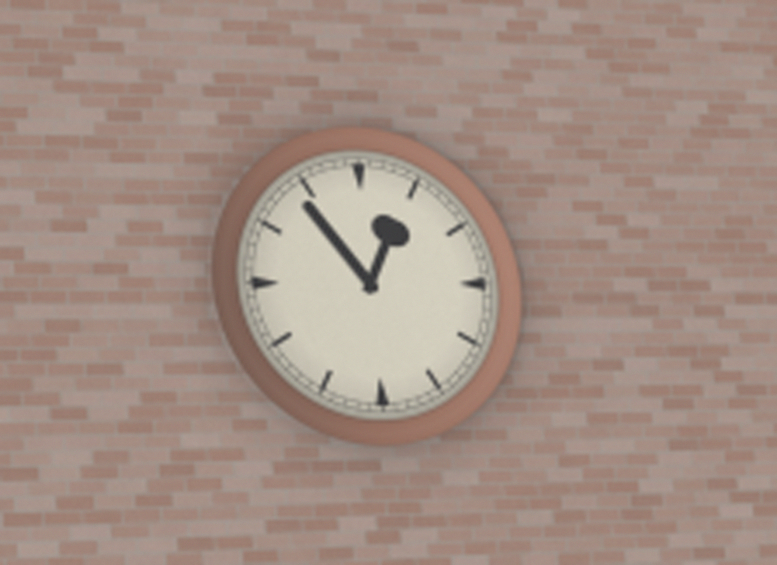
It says 12:54
